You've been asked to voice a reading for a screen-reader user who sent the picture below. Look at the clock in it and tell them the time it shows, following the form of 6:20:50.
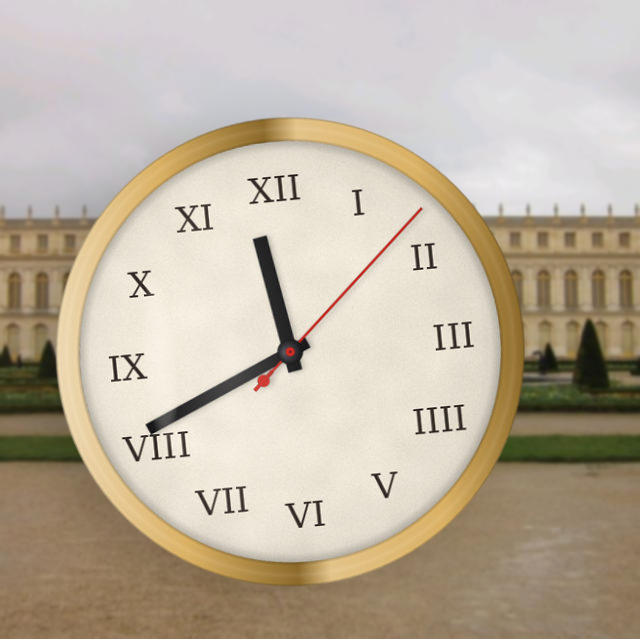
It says 11:41:08
